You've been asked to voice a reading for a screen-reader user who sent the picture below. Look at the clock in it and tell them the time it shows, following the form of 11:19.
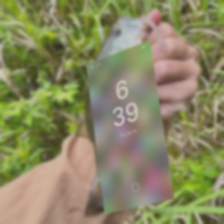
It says 6:39
